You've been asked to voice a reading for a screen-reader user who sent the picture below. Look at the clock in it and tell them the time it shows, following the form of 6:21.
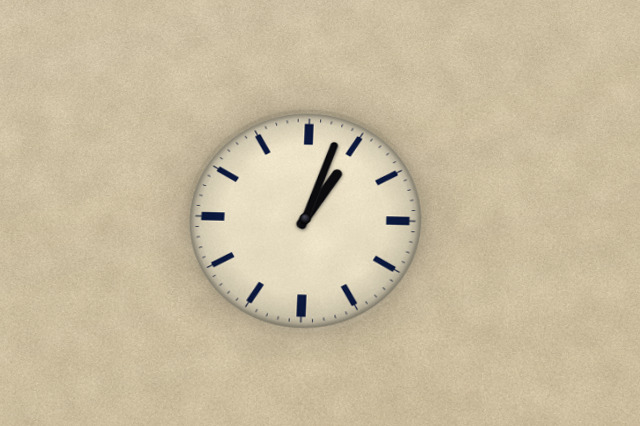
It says 1:03
